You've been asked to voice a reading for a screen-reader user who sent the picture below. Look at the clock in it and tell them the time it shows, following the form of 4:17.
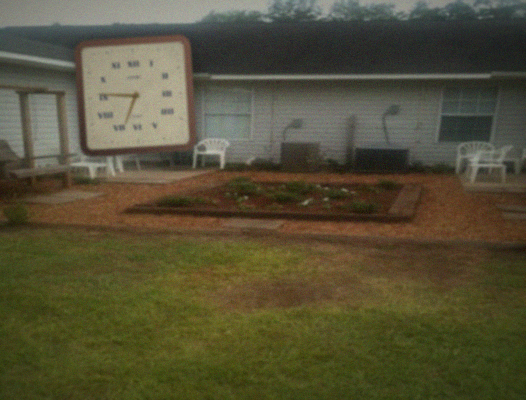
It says 6:46
